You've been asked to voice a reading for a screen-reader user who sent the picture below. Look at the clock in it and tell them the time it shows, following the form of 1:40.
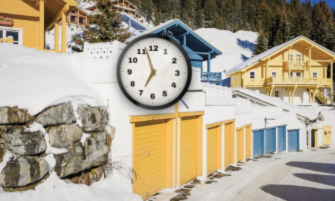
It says 6:57
